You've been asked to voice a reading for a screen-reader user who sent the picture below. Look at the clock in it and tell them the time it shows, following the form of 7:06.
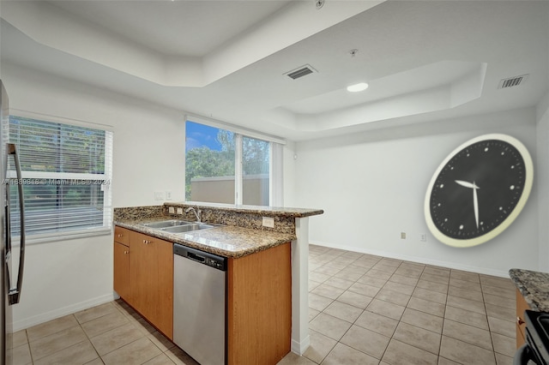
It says 9:26
